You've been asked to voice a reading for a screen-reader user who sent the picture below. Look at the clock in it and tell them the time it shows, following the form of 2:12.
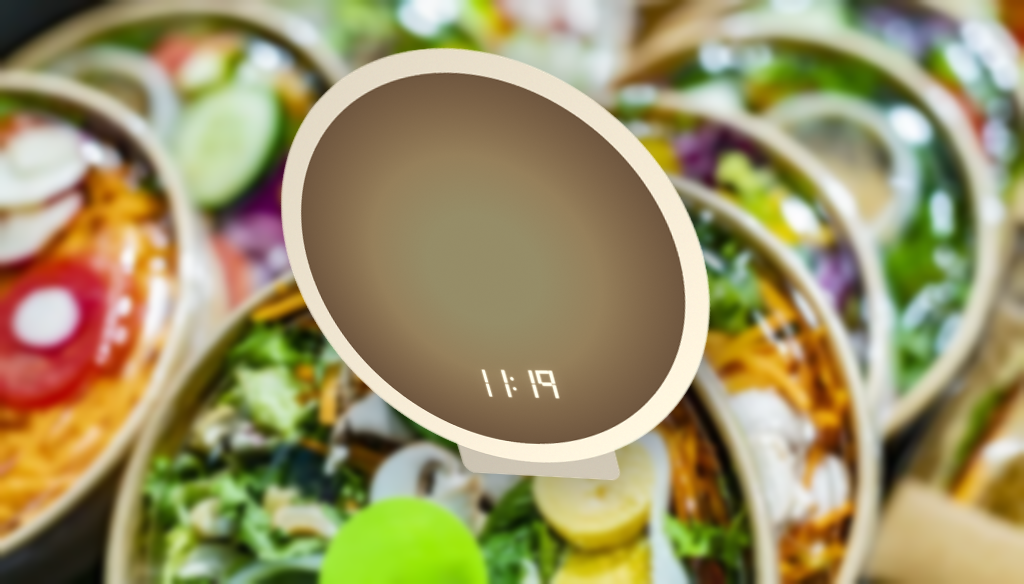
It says 11:19
